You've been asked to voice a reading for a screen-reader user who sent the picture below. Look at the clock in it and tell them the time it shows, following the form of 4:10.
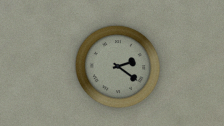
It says 2:21
